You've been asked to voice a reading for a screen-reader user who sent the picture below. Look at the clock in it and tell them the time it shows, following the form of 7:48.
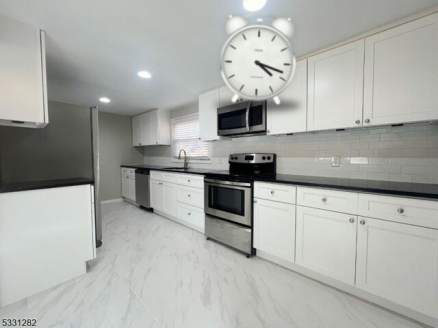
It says 4:18
